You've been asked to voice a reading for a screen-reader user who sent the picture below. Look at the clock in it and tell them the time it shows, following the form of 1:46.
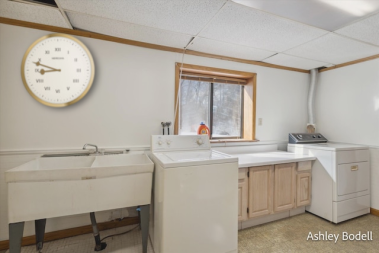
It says 8:48
